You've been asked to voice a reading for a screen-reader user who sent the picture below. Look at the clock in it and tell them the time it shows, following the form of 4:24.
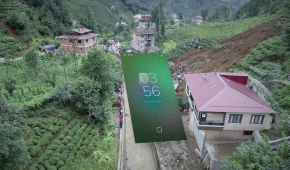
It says 3:56
